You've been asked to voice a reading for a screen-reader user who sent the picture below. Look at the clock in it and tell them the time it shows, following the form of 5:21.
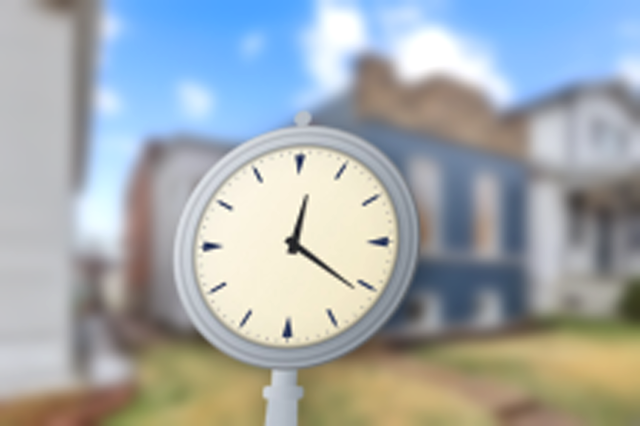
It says 12:21
